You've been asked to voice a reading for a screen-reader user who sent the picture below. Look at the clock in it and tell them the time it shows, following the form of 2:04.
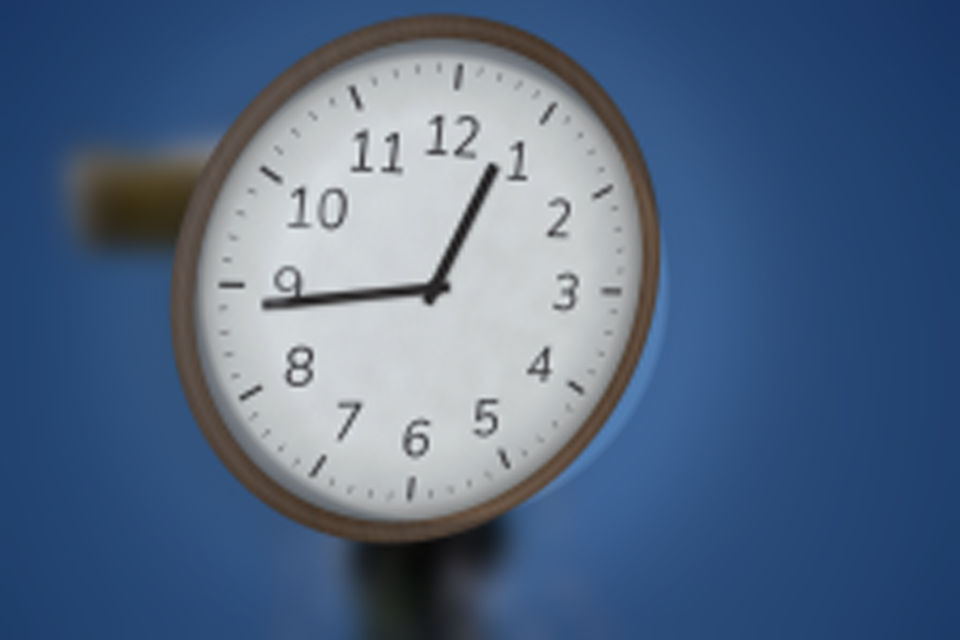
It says 12:44
